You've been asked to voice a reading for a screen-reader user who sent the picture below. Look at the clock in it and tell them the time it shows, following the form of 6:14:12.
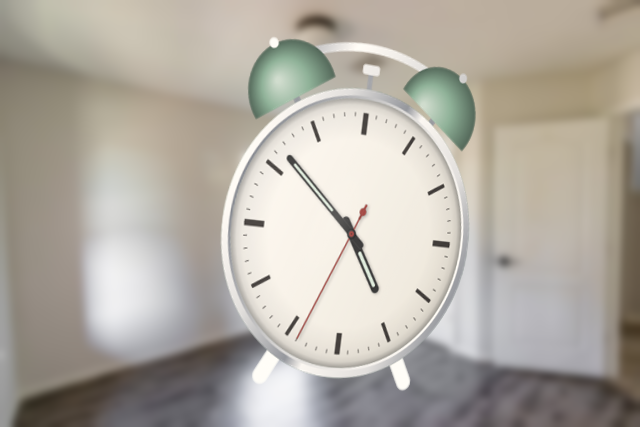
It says 4:51:34
